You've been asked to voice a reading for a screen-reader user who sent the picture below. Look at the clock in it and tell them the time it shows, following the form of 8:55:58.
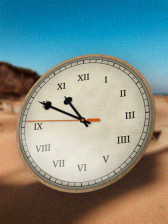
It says 10:49:46
